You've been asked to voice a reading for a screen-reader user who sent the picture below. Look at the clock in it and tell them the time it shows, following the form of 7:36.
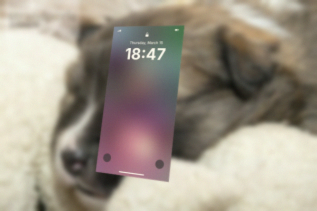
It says 18:47
